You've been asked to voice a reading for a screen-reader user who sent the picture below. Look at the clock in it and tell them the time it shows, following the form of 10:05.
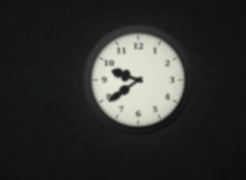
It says 9:39
